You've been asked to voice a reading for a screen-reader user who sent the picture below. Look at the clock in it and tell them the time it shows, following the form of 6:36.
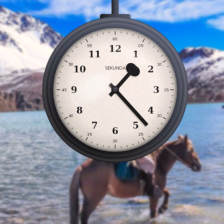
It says 1:23
